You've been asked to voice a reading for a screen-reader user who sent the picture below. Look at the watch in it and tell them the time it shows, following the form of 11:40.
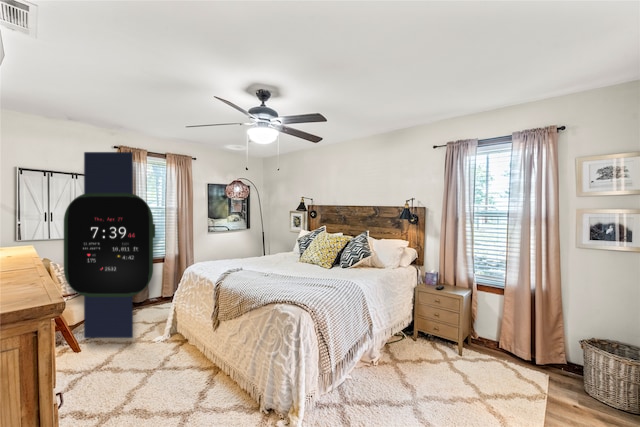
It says 7:39
